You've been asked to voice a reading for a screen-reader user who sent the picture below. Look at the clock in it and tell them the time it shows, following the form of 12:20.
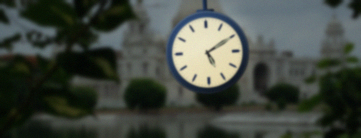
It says 5:10
